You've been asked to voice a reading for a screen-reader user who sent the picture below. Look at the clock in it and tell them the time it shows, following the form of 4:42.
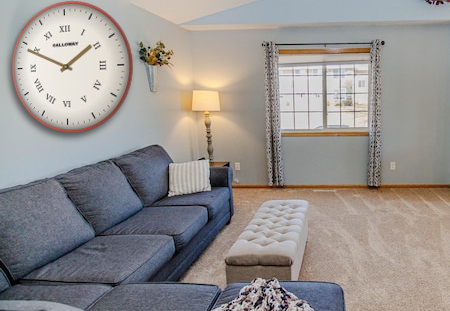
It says 1:49
